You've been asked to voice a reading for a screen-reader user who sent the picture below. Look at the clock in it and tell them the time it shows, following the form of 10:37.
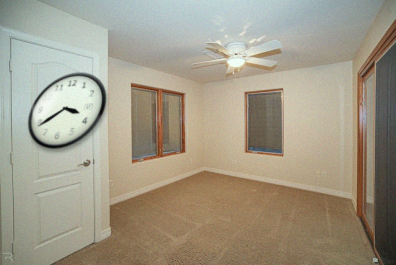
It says 3:39
